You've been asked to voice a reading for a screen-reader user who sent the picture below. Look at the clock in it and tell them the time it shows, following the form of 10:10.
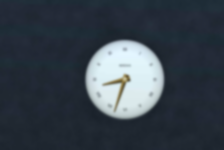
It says 8:33
